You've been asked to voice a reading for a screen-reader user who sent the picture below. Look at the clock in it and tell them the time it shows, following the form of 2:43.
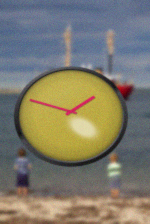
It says 1:48
